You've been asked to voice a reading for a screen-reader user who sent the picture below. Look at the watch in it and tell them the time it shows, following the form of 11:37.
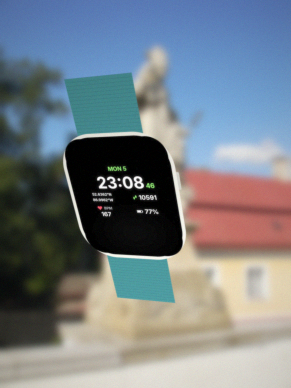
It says 23:08
